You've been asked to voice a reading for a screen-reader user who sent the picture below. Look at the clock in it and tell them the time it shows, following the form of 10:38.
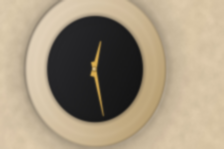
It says 12:28
